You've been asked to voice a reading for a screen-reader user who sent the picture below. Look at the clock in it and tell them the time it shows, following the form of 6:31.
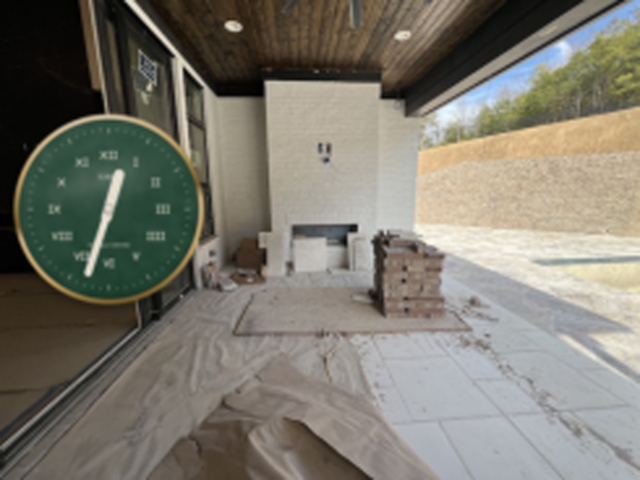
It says 12:33
